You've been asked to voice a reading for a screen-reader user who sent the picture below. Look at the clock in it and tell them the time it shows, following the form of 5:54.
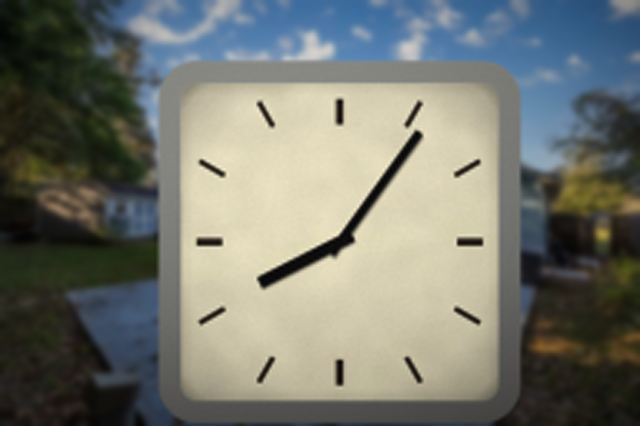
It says 8:06
